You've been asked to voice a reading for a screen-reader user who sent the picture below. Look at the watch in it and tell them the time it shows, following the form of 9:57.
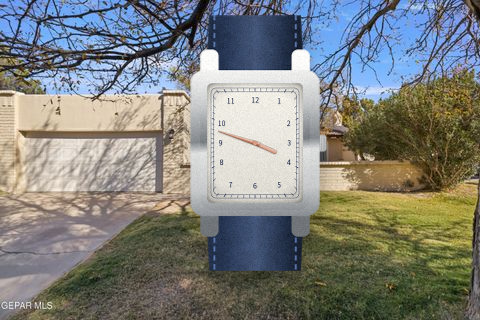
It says 3:48
